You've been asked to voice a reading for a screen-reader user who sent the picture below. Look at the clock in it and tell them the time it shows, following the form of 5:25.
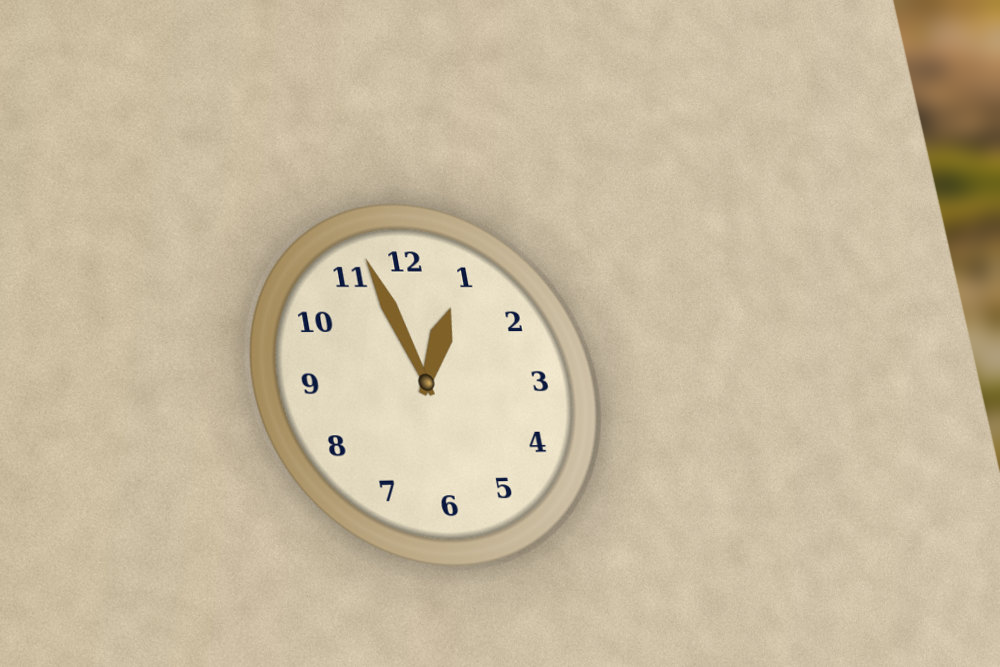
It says 12:57
